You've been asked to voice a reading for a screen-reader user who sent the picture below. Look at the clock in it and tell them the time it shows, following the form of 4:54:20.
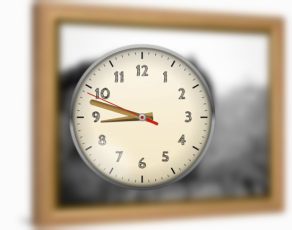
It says 8:47:49
